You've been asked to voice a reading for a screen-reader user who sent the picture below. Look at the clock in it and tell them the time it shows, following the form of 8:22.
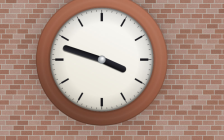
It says 3:48
